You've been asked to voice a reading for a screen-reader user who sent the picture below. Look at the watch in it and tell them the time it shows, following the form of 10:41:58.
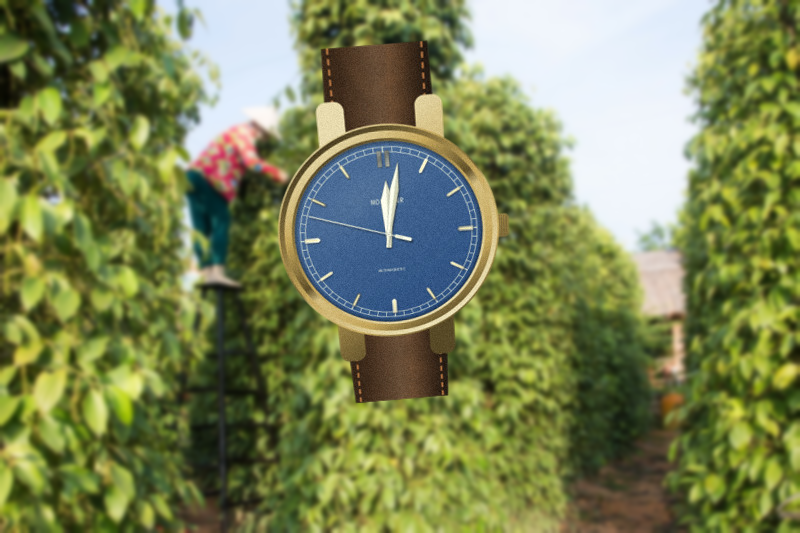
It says 12:01:48
